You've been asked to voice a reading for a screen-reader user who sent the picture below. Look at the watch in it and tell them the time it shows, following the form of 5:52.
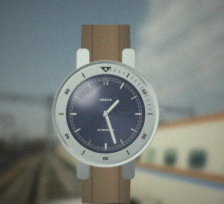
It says 1:27
